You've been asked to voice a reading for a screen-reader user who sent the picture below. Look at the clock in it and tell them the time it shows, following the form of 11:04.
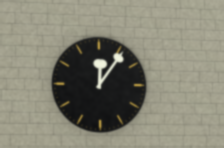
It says 12:06
